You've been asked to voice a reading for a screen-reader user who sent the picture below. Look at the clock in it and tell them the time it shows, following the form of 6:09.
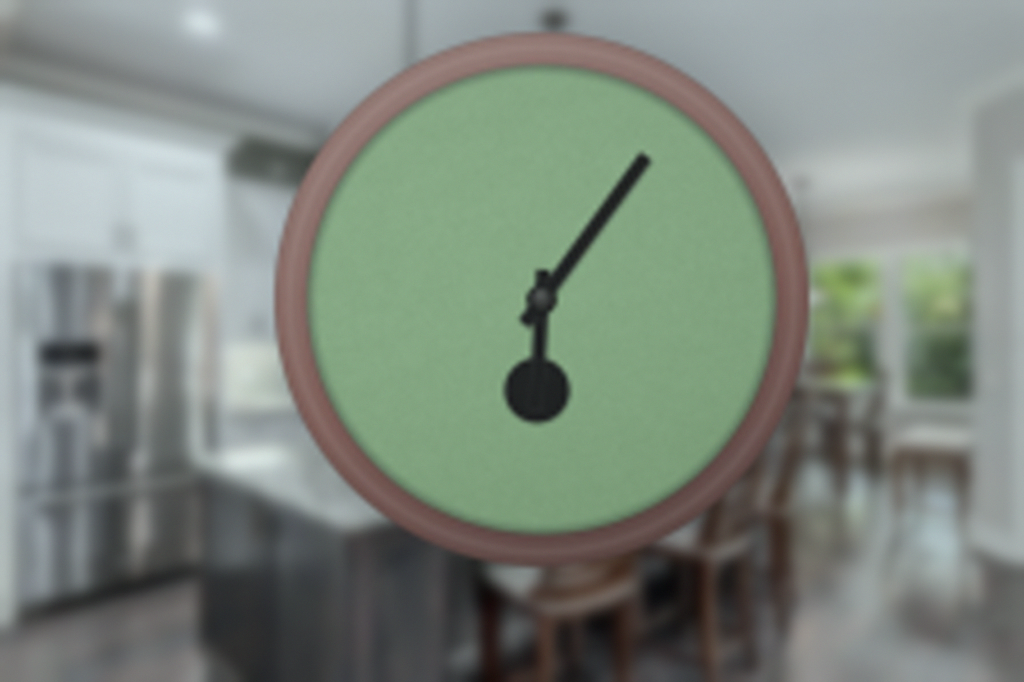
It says 6:06
